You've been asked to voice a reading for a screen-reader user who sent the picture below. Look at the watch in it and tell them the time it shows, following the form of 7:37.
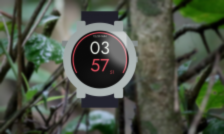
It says 3:57
